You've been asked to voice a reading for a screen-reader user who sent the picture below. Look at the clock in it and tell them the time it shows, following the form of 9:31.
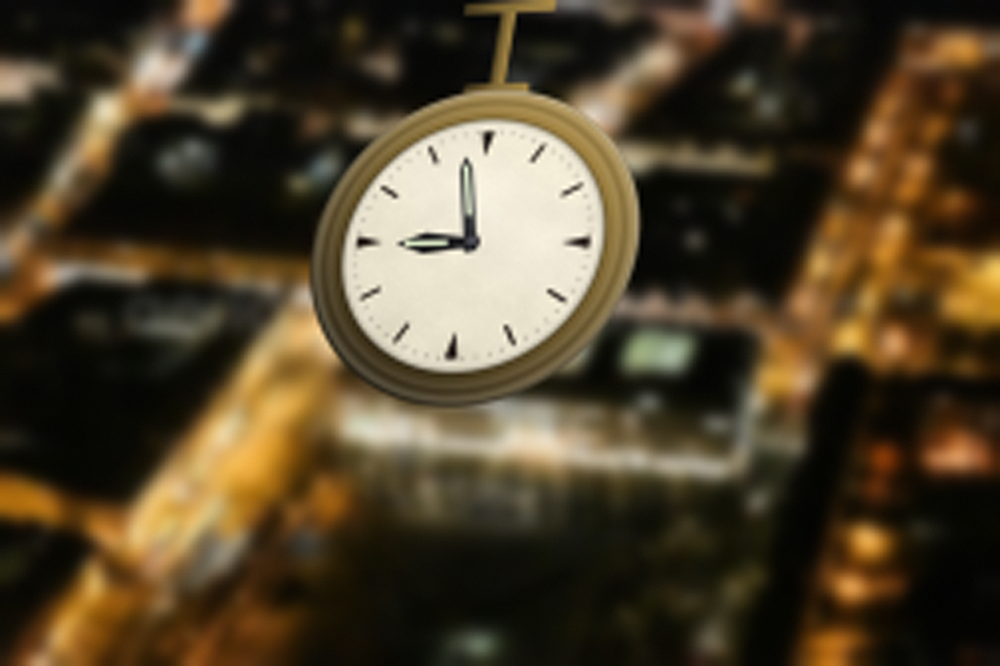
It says 8:58
